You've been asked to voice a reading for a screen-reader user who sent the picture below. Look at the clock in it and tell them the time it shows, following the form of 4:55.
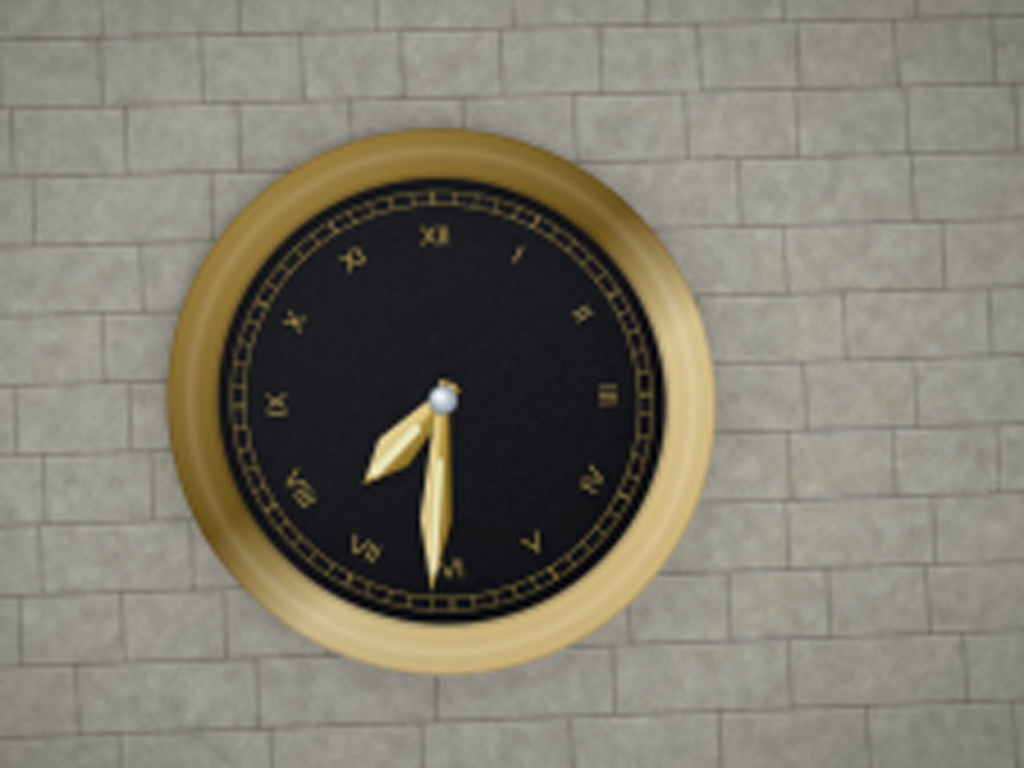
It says 7:31
